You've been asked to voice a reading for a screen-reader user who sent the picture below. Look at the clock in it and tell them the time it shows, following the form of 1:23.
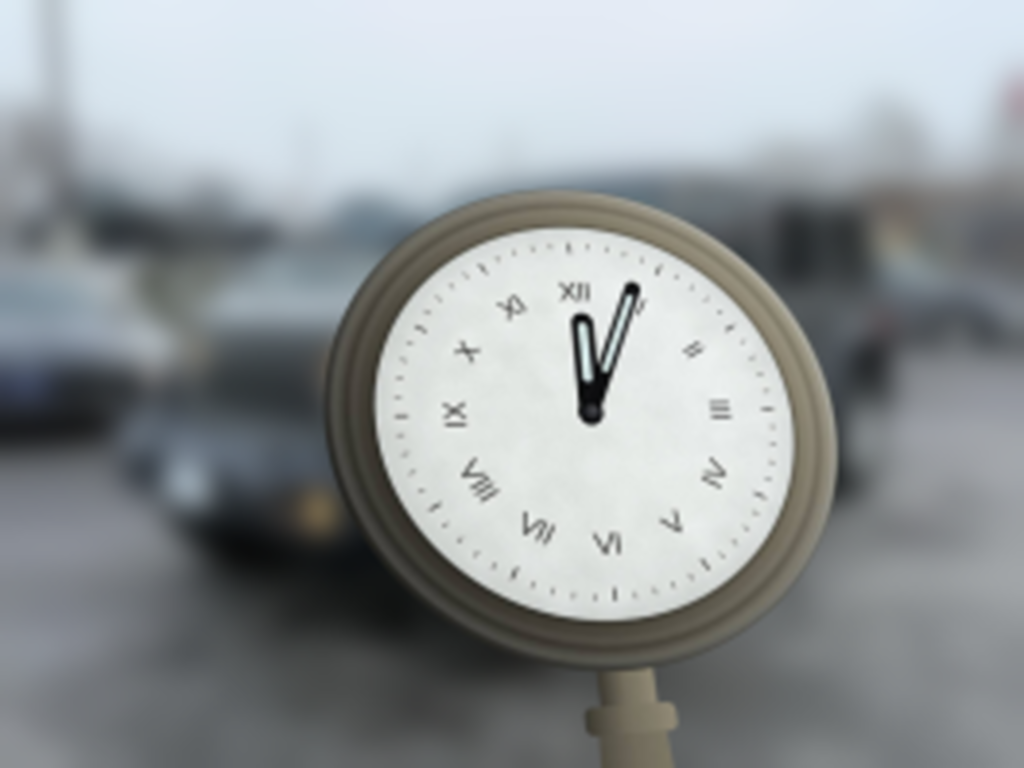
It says 12:04
